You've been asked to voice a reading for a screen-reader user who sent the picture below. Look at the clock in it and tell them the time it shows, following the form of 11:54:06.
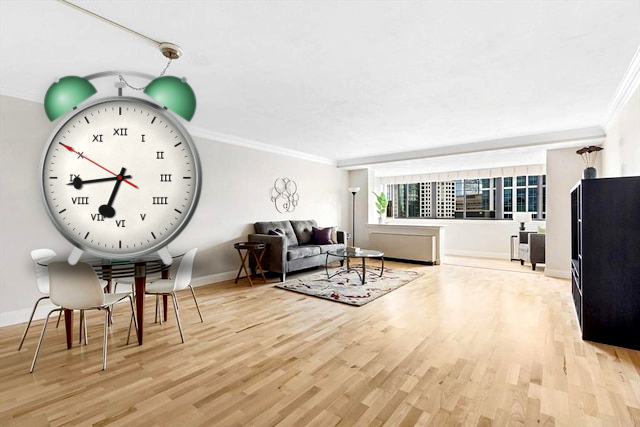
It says 6:43:50
